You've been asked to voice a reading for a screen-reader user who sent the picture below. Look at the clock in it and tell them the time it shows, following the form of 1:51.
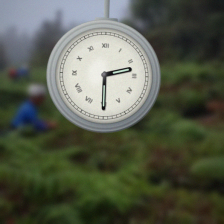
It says 2:30
